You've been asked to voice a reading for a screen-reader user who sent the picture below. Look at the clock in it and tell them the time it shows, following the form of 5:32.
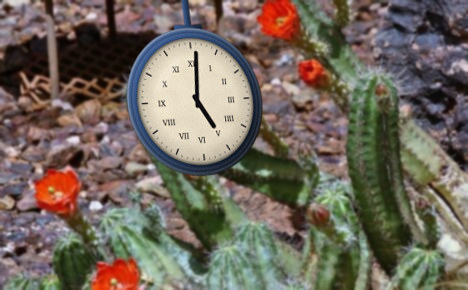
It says 5:01
